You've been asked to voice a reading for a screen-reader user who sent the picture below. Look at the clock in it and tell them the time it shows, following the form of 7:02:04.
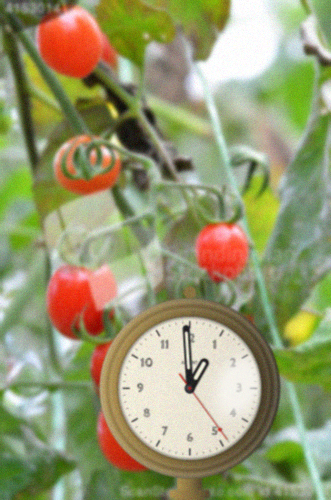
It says 12:59:24
